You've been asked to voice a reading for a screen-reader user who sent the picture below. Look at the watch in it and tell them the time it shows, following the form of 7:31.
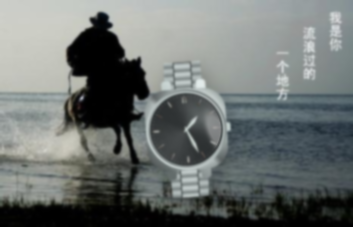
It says 1:26
